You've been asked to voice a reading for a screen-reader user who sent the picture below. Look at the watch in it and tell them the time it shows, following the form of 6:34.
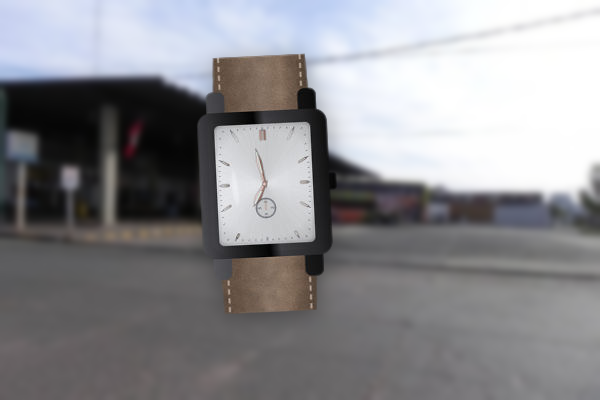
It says 6:58
